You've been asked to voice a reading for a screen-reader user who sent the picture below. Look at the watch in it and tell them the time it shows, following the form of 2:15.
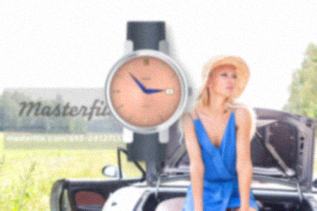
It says 2:53
